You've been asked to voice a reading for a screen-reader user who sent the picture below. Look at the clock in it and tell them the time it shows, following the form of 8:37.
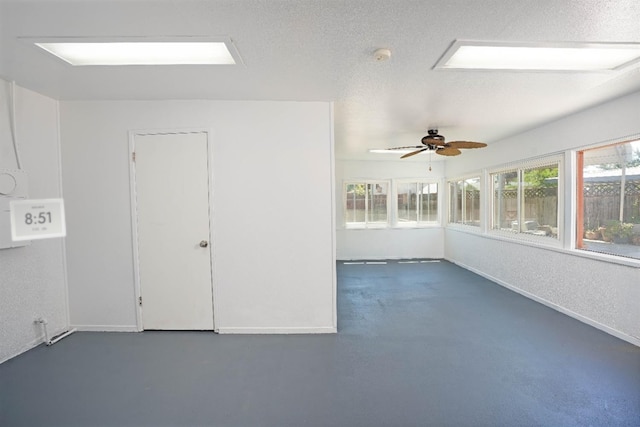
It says 8:51
